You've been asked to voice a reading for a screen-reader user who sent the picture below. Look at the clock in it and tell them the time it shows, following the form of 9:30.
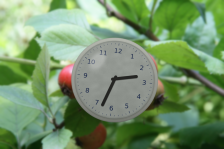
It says 2:33
